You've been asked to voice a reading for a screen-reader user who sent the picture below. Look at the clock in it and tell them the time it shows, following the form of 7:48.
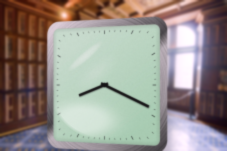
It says 8:19
